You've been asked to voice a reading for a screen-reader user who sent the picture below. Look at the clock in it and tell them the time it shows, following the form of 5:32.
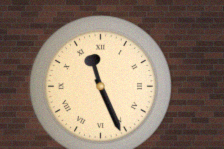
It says 11:26
